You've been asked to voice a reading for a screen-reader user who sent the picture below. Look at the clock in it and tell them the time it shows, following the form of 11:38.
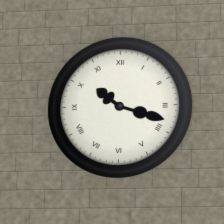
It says 10:18
